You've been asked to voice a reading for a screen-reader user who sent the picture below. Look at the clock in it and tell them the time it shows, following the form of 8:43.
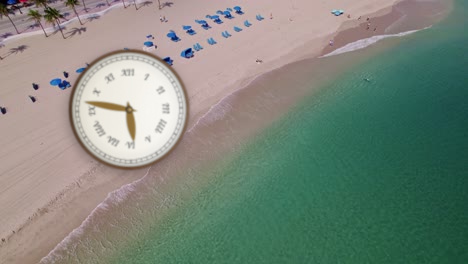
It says 5:47
